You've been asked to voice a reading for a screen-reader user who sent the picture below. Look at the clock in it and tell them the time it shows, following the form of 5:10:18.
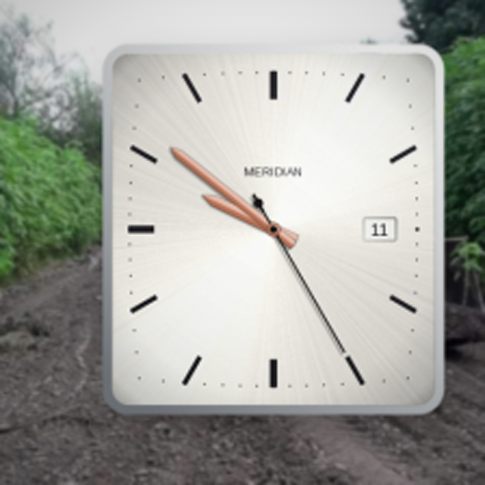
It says 9:51:25
